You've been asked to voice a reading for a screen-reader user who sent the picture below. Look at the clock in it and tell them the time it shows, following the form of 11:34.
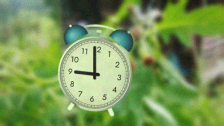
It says 8:59
